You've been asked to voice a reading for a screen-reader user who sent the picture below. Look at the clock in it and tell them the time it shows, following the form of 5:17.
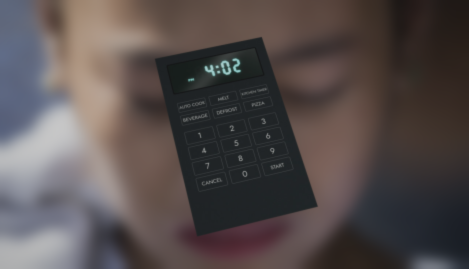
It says 4:02
